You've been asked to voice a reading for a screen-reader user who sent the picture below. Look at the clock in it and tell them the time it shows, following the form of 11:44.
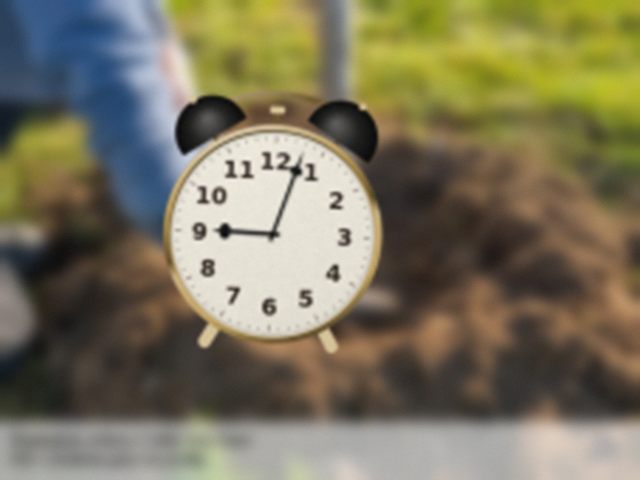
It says 9:03
